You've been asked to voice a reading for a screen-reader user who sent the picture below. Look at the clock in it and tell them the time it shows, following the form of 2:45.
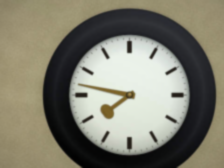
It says 7:47
